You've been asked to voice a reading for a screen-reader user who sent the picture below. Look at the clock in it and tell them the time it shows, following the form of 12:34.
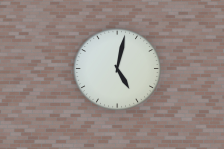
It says 5:02
